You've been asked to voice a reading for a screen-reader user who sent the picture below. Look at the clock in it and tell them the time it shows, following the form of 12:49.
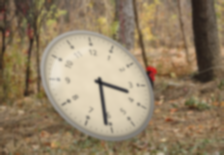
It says 3:31
